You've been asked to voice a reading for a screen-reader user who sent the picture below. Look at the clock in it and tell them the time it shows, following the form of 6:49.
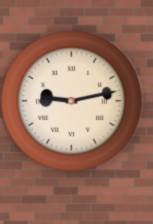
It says 9:13
